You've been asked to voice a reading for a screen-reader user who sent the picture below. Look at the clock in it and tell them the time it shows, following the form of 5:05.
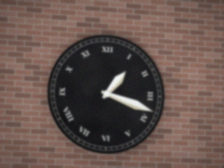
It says 1:18
